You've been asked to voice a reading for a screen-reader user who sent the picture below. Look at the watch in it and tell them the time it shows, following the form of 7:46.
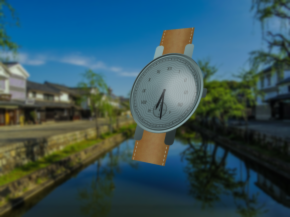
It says 6:29
